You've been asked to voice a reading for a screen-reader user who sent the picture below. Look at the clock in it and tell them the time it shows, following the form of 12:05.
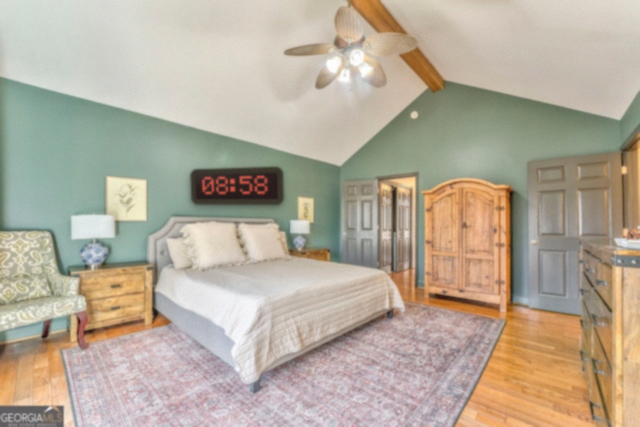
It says 8:58
